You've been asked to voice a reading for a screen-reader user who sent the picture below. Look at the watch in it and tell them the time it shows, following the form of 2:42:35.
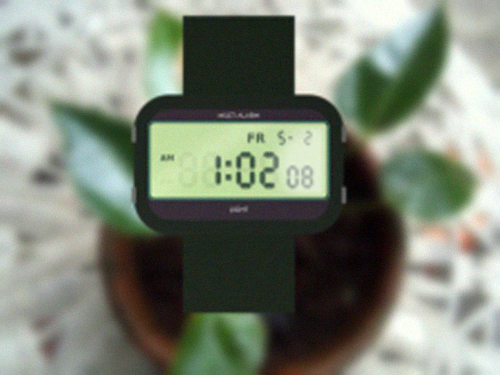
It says 1:02:08
